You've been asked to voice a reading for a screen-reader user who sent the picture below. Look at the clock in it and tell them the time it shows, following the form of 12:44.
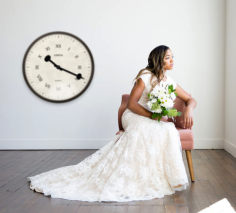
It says 10:19
